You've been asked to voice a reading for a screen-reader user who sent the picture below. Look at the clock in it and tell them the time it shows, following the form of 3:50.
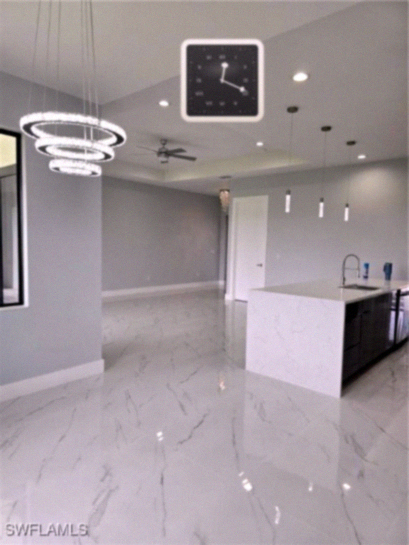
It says 12:19
